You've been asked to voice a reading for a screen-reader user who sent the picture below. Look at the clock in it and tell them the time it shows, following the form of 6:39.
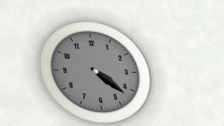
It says 4:22
